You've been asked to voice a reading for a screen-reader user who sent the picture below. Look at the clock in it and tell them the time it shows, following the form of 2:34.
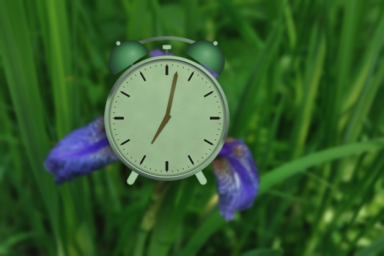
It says 7:02
